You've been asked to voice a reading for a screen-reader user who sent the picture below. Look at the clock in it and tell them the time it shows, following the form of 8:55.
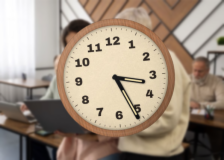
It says 3:26
